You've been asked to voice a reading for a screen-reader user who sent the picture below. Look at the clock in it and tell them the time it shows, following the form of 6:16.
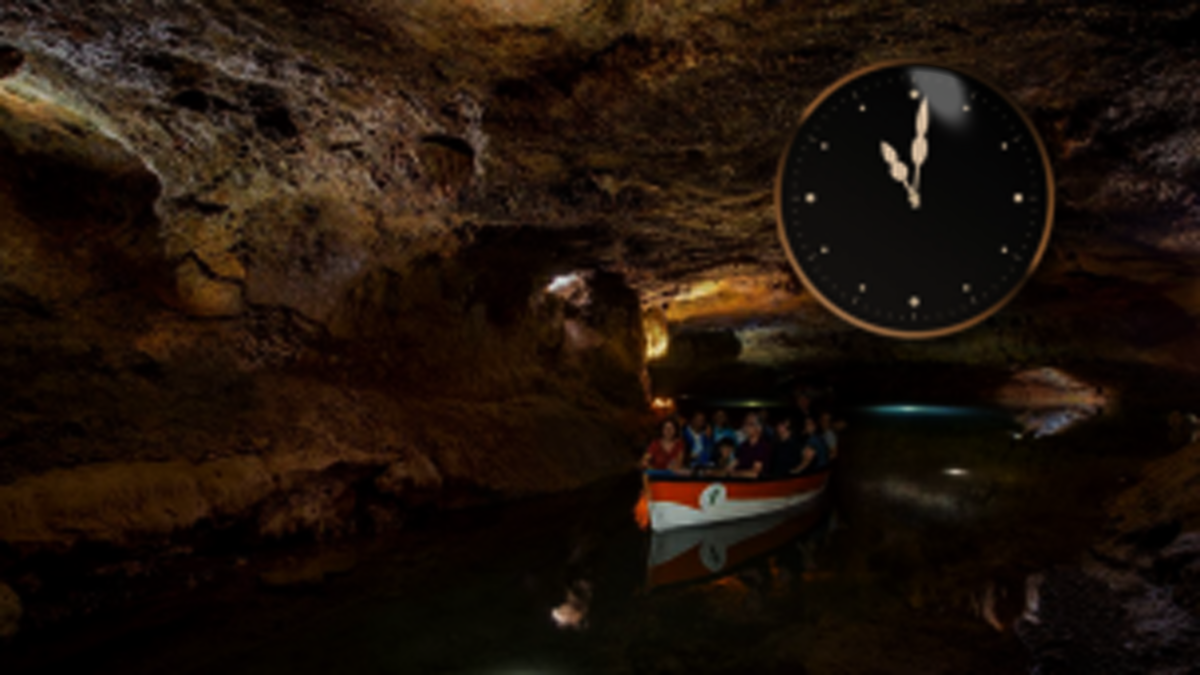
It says 11:01
